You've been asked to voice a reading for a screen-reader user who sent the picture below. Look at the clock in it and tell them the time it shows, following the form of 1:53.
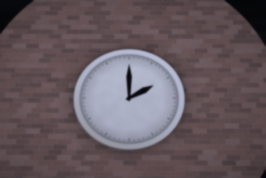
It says 2:00
